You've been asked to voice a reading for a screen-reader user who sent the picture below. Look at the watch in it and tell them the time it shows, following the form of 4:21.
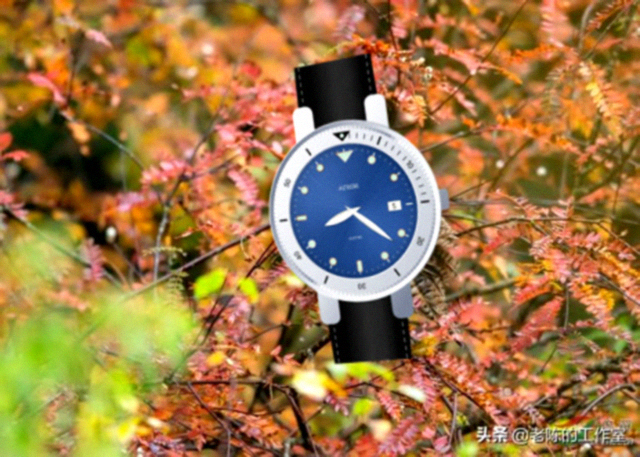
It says 8:22
